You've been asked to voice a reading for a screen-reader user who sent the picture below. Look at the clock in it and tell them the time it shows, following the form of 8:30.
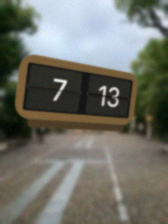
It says 7:13
